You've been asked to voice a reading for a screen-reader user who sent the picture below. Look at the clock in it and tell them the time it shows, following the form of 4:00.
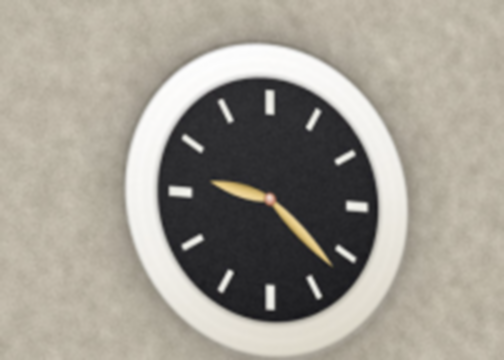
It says 9:22
